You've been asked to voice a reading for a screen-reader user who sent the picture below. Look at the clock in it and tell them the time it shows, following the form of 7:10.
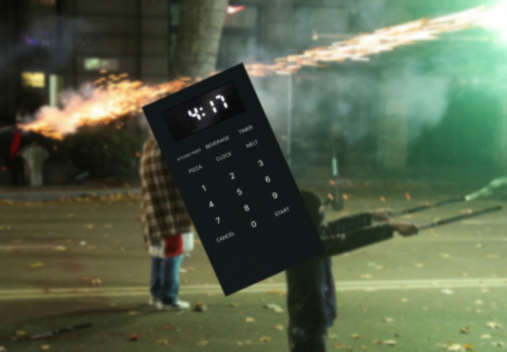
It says 4:17
